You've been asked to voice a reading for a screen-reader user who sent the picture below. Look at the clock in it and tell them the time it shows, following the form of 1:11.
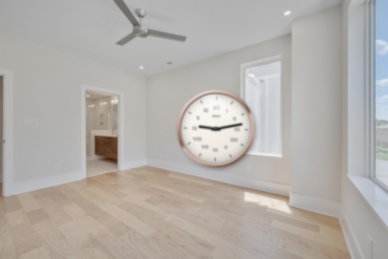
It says 9:13
